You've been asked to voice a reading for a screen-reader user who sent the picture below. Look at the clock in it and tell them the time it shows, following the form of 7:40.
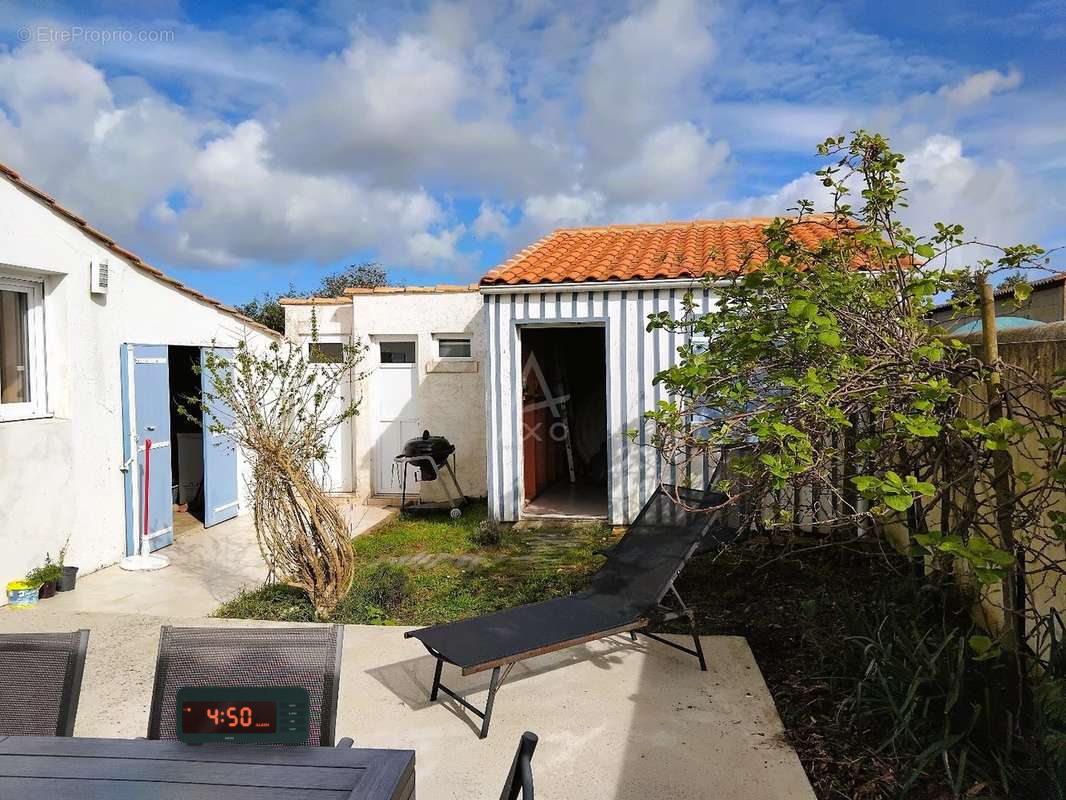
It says 4:50
